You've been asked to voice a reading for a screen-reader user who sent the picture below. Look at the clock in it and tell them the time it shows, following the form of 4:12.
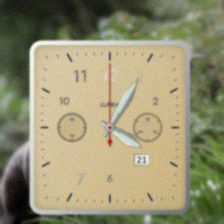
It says 4:05
